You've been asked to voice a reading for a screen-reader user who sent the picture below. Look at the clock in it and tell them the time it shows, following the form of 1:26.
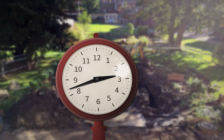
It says 2:42
